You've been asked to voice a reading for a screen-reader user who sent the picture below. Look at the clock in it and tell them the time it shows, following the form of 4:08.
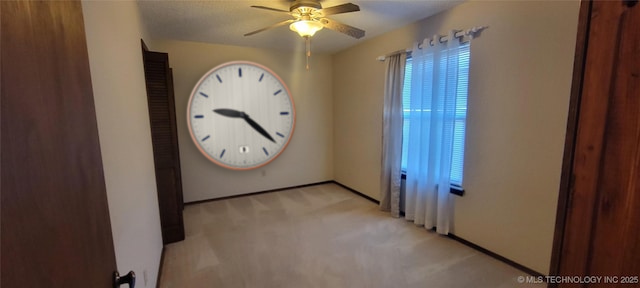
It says 9:22
